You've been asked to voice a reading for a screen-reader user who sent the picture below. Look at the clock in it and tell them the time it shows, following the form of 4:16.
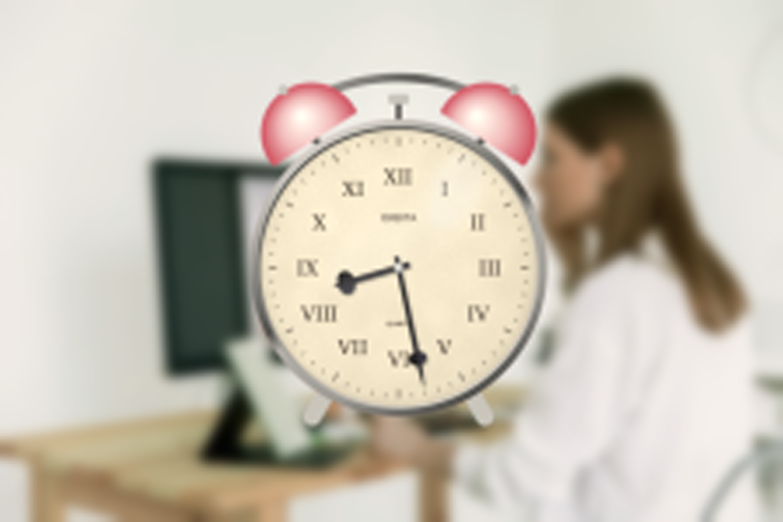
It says 8:28
